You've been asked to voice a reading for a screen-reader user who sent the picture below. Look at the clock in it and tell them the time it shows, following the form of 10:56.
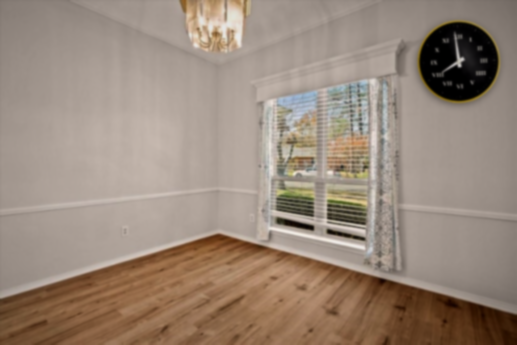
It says 7:59
